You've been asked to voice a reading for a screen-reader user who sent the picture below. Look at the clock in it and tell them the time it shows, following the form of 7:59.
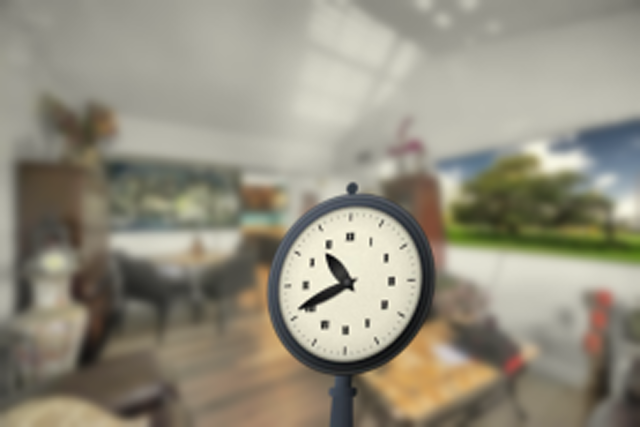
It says 10:41
